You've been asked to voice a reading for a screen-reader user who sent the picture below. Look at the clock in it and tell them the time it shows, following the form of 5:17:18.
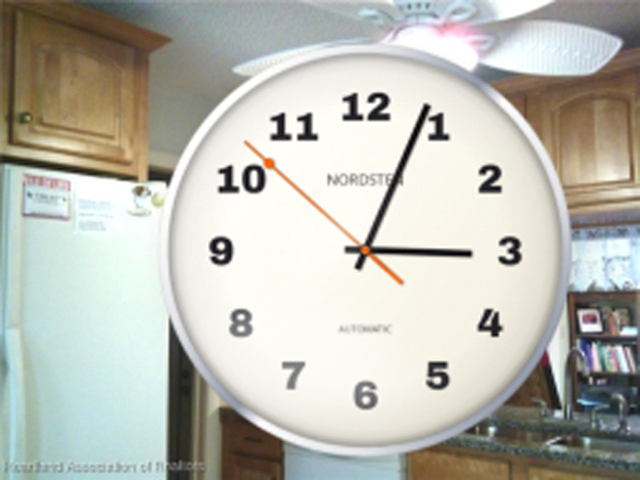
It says 3:03:52
